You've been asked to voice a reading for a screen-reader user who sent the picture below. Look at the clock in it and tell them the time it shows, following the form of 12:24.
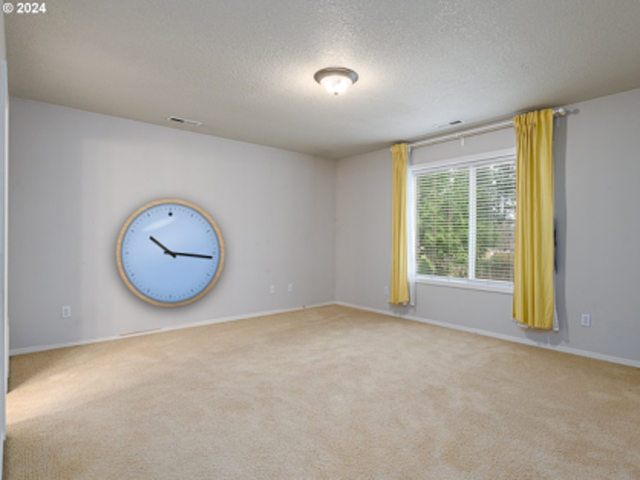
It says 10:16
